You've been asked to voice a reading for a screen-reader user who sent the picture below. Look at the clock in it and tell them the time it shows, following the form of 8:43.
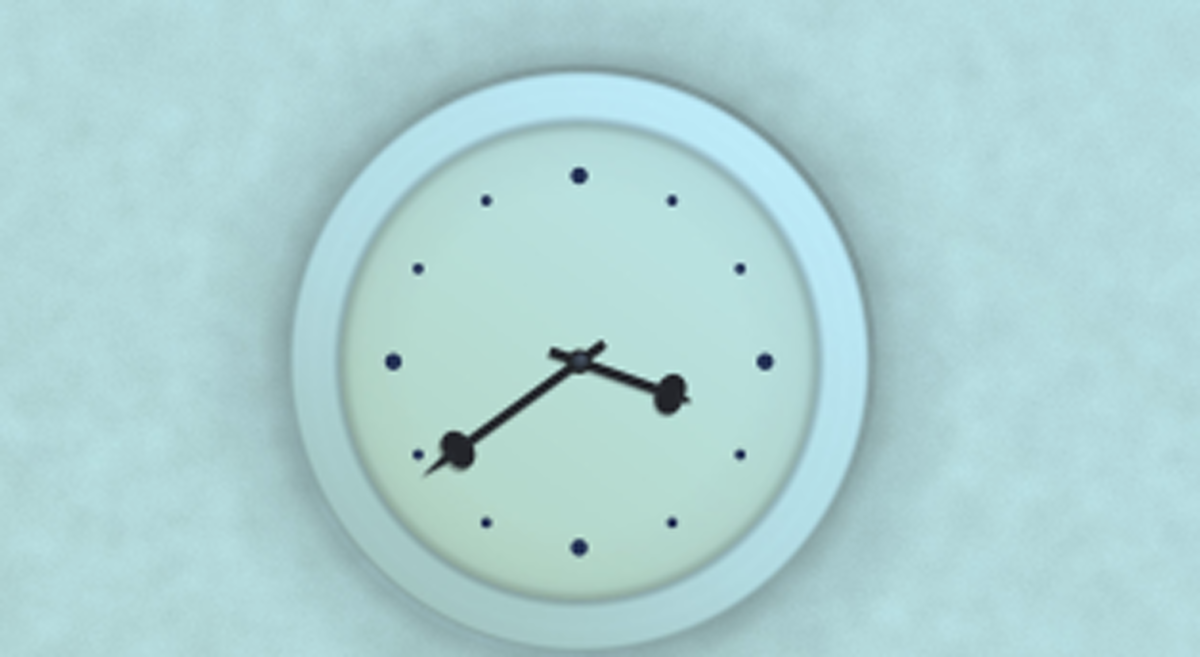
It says 3:39
